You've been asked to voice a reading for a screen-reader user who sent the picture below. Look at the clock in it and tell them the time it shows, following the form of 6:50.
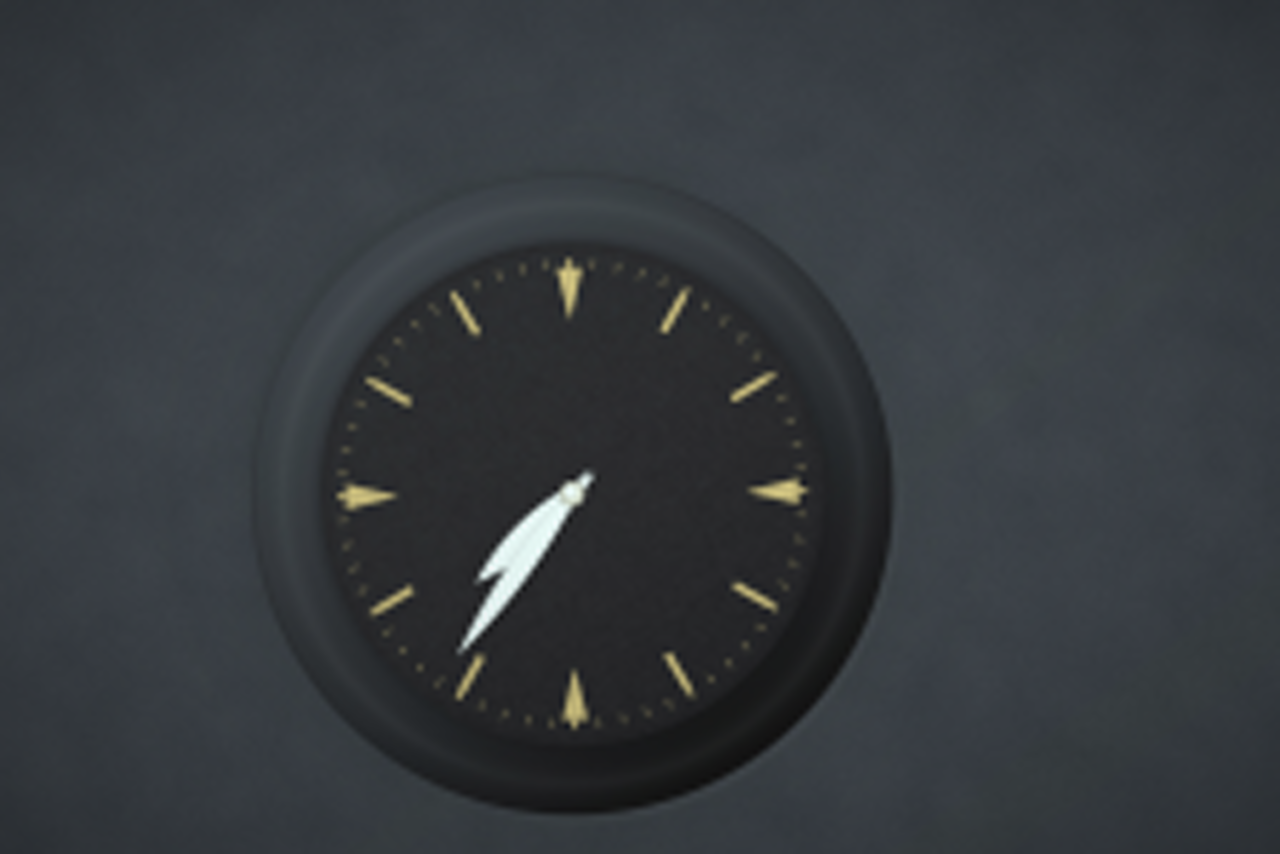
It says 7:36
